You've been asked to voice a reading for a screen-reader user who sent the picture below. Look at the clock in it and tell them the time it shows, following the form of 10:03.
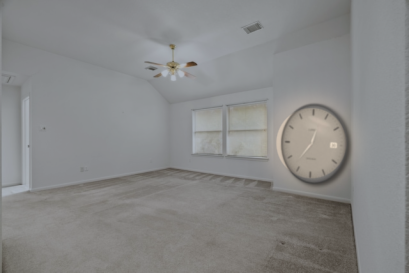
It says 12:37
